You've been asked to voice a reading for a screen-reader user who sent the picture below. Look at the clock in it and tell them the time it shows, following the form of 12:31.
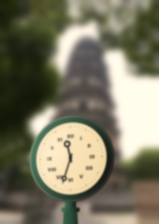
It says 11:33
